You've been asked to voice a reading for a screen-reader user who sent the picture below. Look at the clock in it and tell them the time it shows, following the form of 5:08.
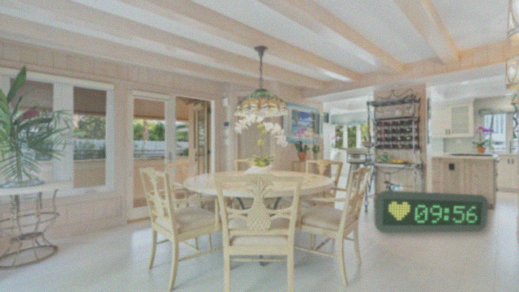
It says 9:56
